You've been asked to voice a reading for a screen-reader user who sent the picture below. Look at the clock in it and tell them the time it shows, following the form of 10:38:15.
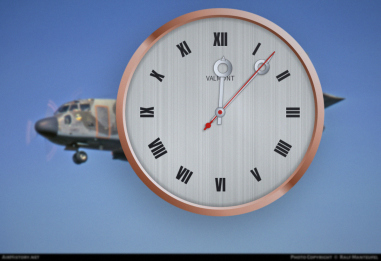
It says 12:07:07
